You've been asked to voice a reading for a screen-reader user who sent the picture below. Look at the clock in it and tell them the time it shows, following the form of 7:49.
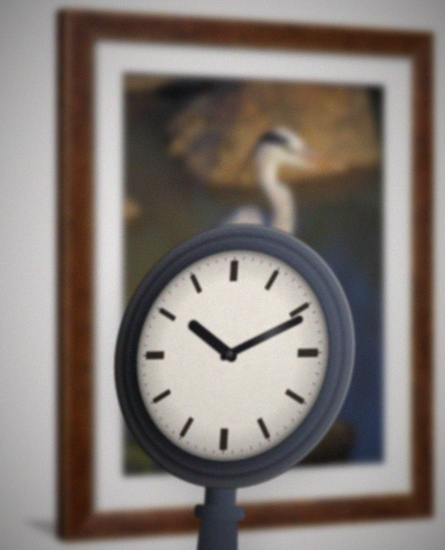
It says 10:11
